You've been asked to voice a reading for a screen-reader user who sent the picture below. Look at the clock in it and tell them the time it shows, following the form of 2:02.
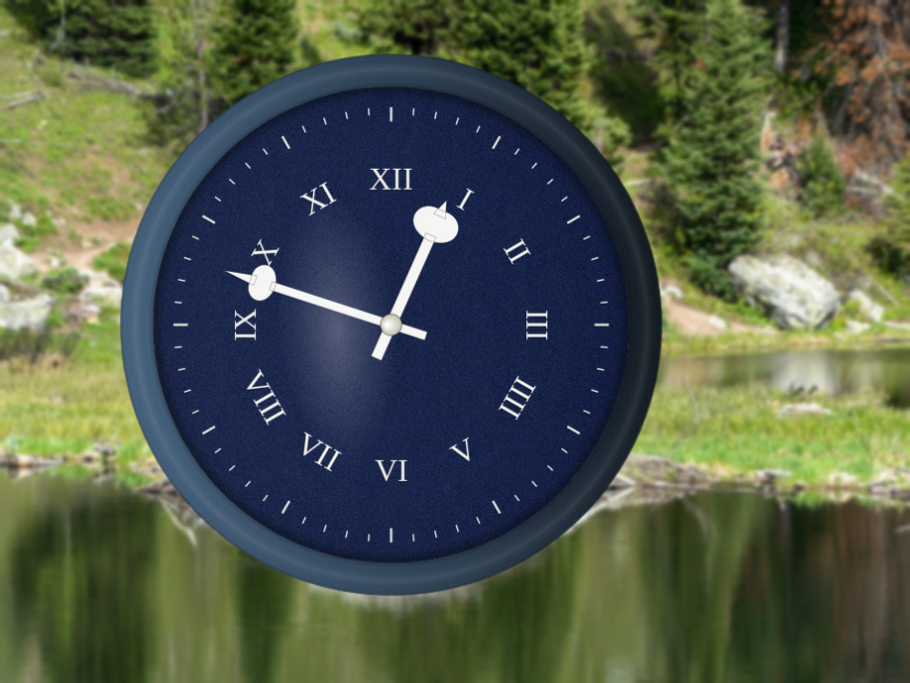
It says 12:48
